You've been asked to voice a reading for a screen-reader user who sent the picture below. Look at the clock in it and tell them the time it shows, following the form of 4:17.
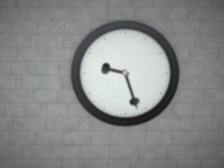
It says 9:27
